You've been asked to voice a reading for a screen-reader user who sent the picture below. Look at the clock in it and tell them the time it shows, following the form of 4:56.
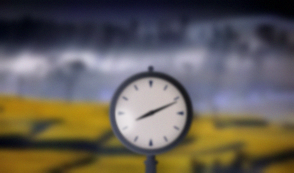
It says 8:11
